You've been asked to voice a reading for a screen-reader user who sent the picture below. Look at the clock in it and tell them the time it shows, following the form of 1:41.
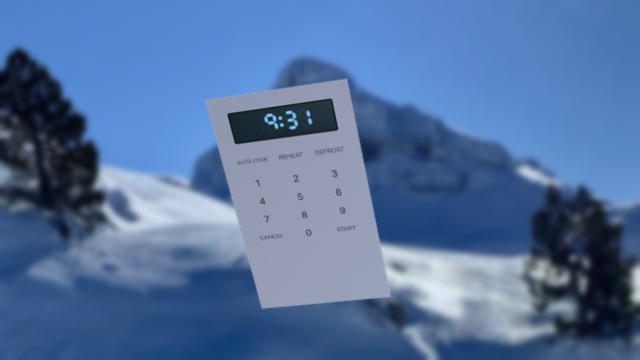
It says 9:31
